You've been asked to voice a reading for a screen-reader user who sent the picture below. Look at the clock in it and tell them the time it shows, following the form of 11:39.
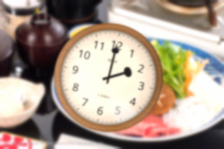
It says 2:00
